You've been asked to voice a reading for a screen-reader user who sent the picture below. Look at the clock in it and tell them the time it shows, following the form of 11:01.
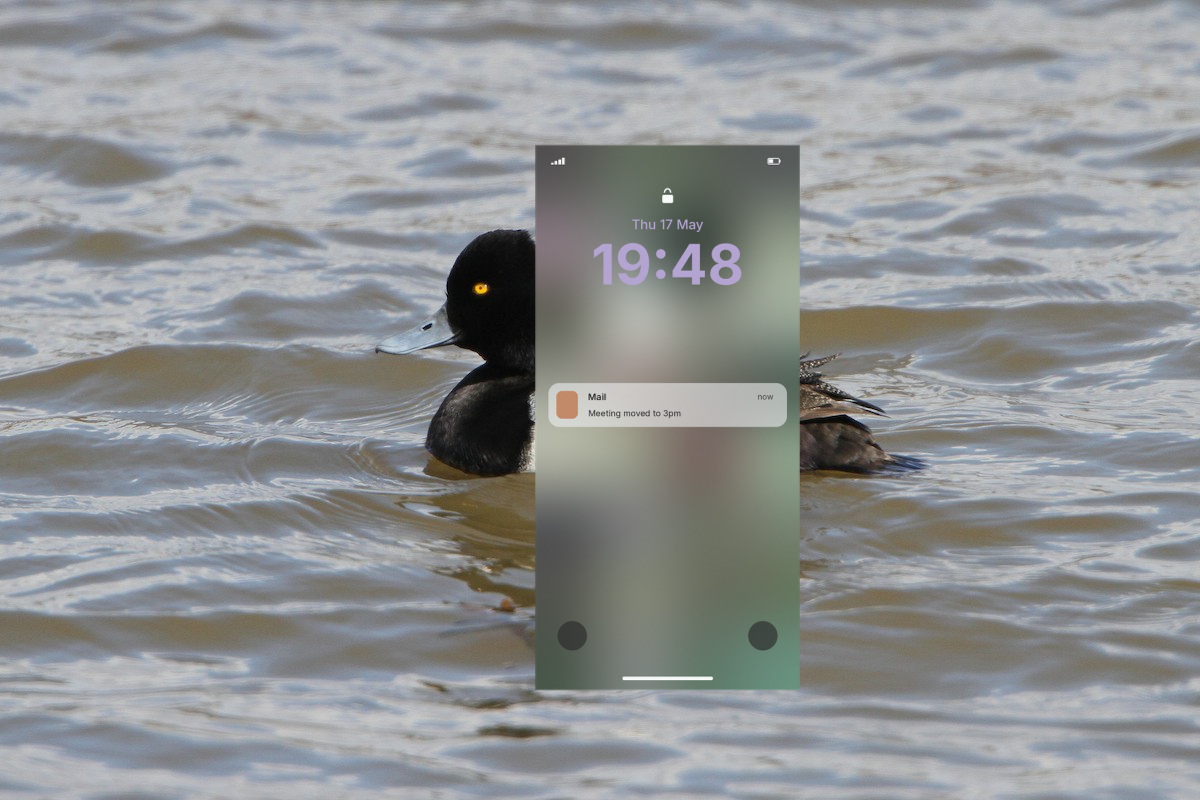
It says 19:48
